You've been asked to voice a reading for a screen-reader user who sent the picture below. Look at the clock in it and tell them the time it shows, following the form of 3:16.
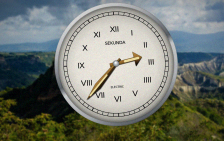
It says 2:37
